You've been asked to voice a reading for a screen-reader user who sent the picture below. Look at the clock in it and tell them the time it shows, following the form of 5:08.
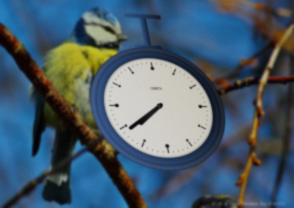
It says 7:39
